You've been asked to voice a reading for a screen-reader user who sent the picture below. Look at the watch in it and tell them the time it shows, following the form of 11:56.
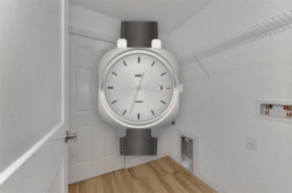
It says 12:33
